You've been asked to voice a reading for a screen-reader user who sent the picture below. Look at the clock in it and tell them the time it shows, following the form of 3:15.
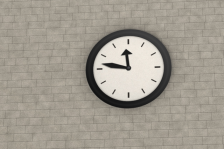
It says 11:47
